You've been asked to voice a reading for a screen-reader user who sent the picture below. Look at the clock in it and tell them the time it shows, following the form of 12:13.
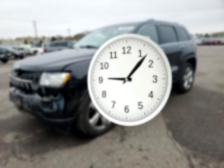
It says 9:07
